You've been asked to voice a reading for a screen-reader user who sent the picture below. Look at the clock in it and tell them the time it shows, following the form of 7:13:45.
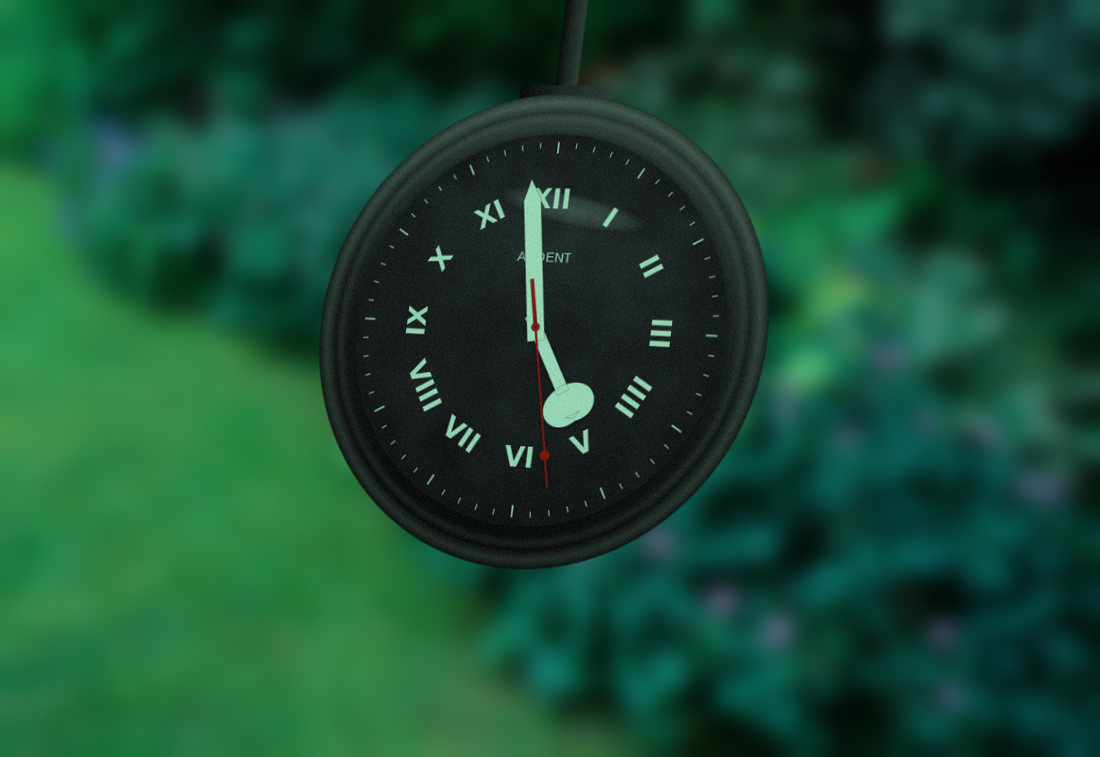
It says 4:58:28
